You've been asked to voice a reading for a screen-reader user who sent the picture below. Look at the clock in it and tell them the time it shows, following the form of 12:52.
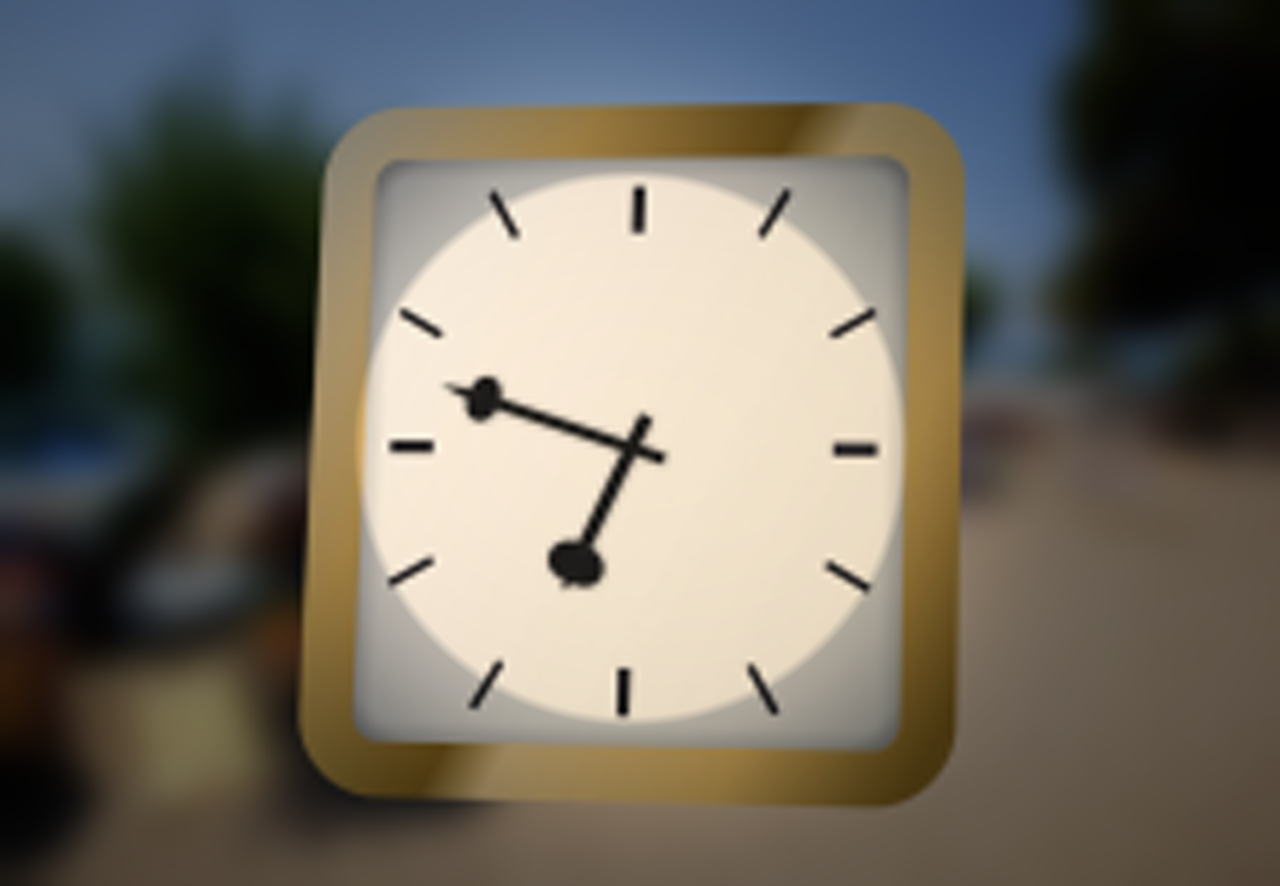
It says 6:48
